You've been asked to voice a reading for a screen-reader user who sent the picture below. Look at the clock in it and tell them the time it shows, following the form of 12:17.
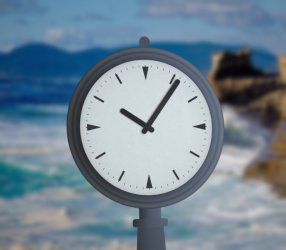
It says 10:06
